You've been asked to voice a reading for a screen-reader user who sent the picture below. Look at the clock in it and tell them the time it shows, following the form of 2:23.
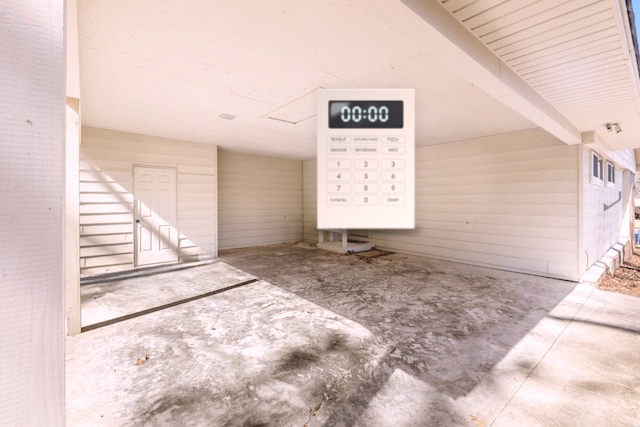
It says 0:00
